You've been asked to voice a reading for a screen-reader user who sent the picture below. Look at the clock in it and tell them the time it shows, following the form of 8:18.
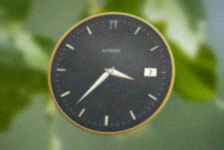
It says 3:37
